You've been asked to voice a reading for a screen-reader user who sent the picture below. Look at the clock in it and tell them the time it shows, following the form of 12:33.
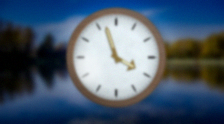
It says 3:57
